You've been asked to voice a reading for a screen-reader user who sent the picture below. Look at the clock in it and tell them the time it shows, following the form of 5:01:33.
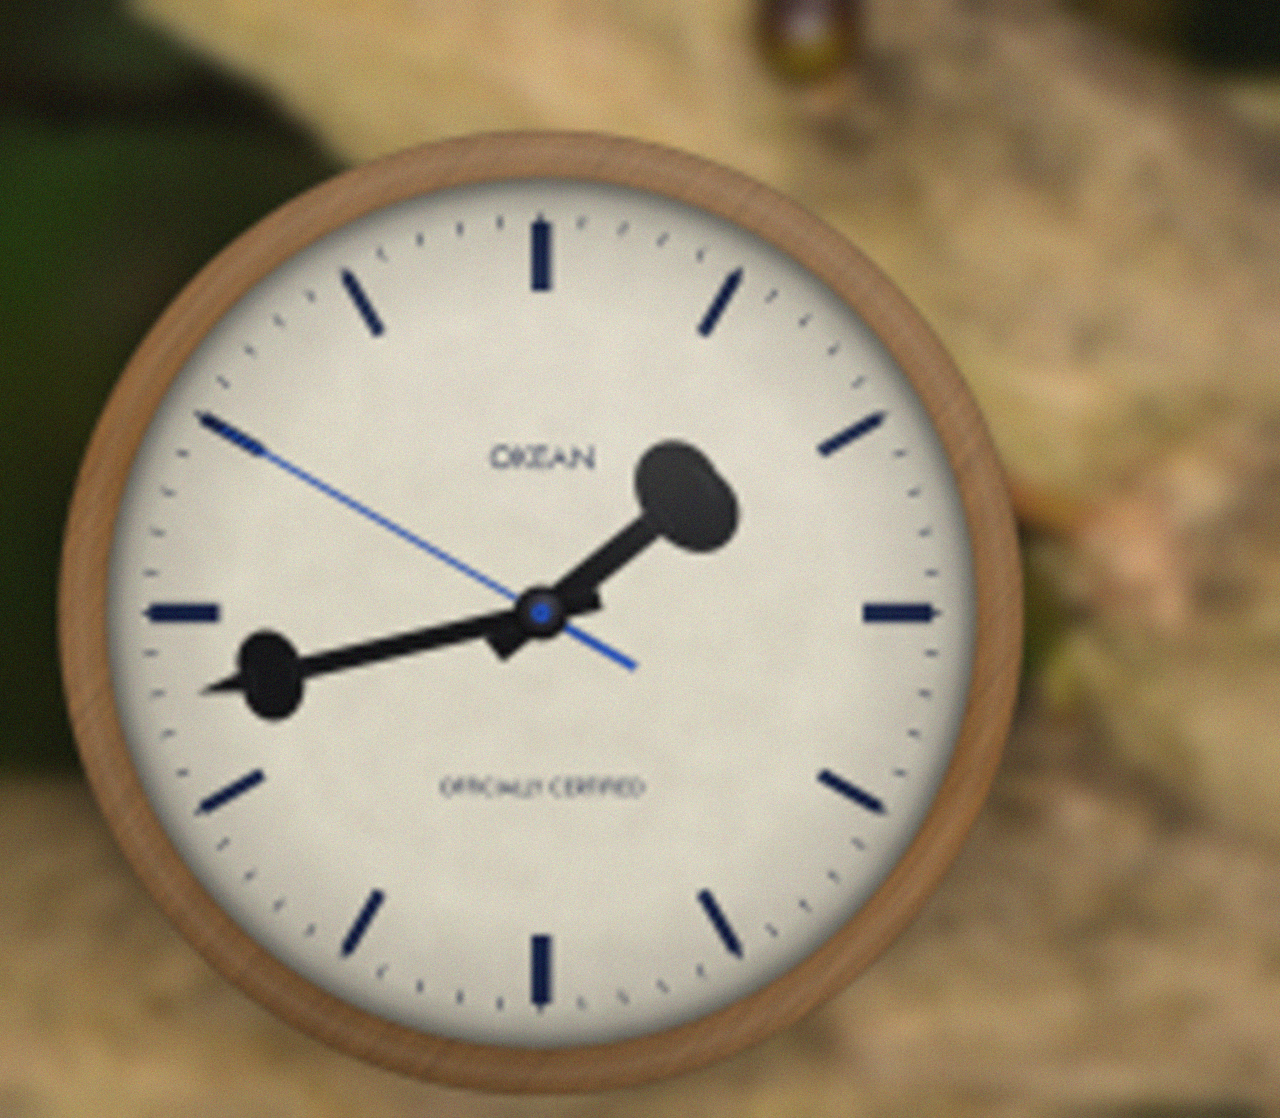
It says 1:42:50
